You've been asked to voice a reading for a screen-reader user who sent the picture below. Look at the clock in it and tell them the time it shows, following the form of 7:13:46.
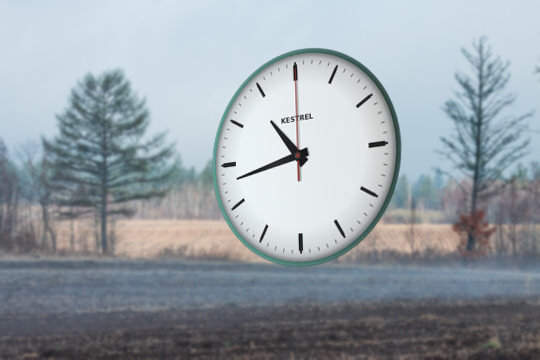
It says 10:43:00
